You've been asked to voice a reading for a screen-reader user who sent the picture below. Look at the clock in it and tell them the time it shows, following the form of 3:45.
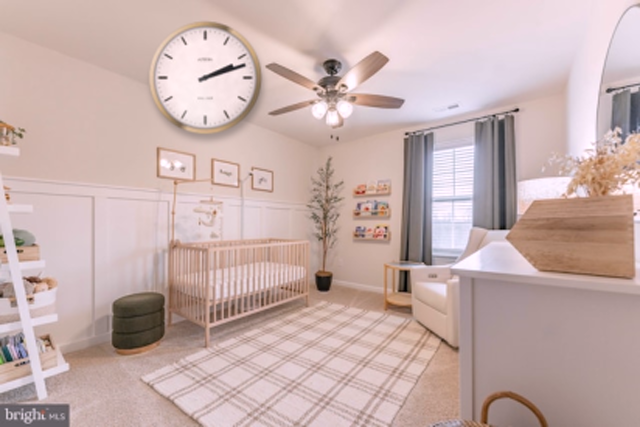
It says 2:12
